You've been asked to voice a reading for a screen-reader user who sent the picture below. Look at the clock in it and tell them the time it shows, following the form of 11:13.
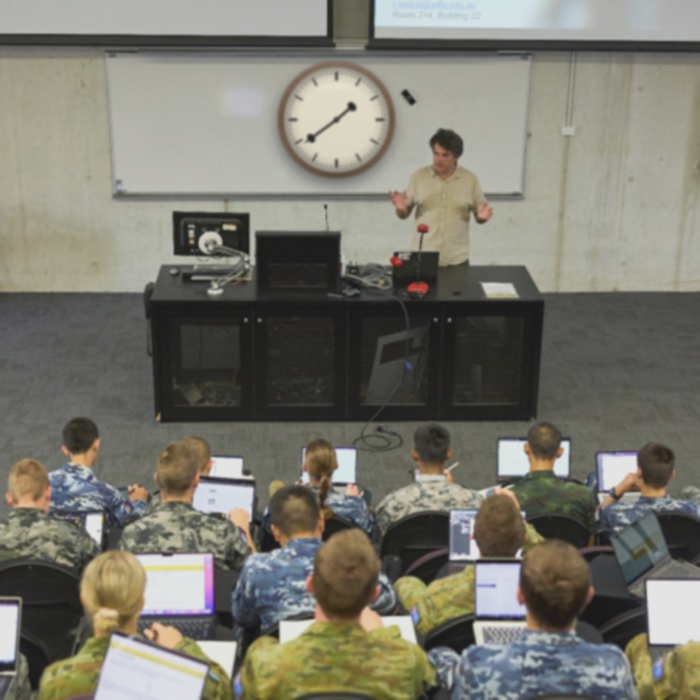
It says 1:39
